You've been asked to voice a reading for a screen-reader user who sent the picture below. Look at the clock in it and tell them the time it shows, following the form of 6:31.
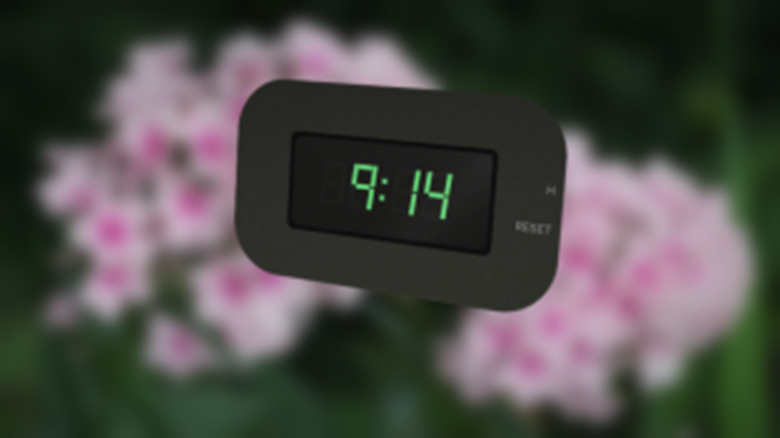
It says 9:14
